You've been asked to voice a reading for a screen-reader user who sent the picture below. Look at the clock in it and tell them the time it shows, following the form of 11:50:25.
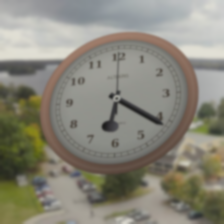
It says 6:21:00
